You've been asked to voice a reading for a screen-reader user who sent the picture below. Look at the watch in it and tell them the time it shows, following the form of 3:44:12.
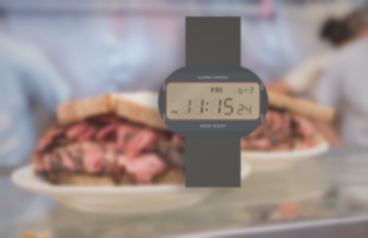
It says 11:15:24
